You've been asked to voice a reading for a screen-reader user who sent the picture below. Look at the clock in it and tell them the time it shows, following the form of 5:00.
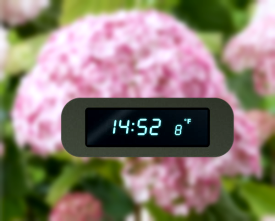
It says 14:52
